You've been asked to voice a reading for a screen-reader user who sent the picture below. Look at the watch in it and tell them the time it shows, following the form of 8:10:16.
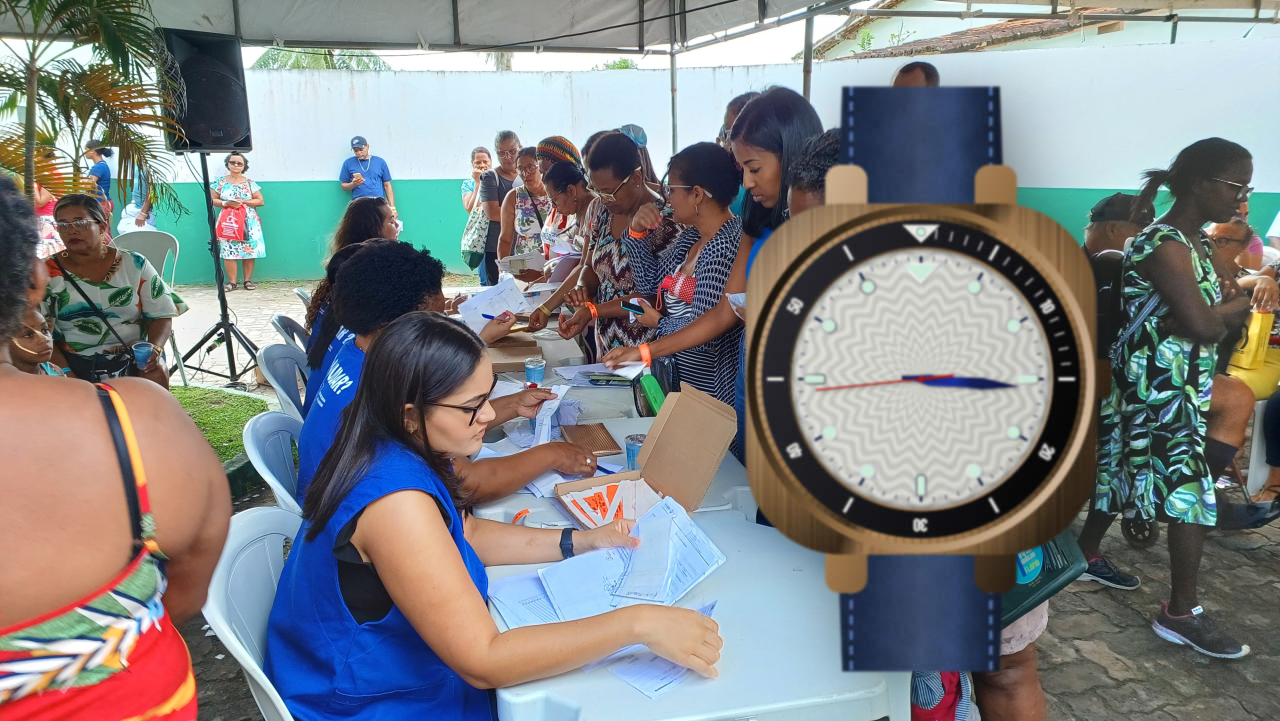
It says 3:15:44
